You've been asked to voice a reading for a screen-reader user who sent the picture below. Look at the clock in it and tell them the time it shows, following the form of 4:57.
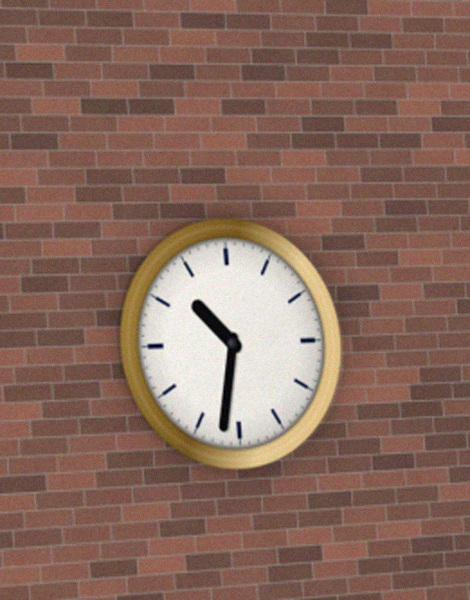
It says 10:32
